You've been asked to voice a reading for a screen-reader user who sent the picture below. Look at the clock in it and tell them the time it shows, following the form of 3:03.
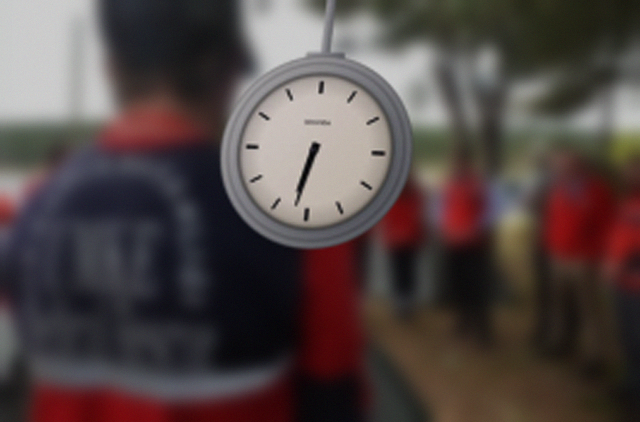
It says 6:32
